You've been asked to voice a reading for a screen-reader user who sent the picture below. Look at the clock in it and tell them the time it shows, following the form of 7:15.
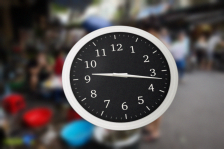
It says 9:17
